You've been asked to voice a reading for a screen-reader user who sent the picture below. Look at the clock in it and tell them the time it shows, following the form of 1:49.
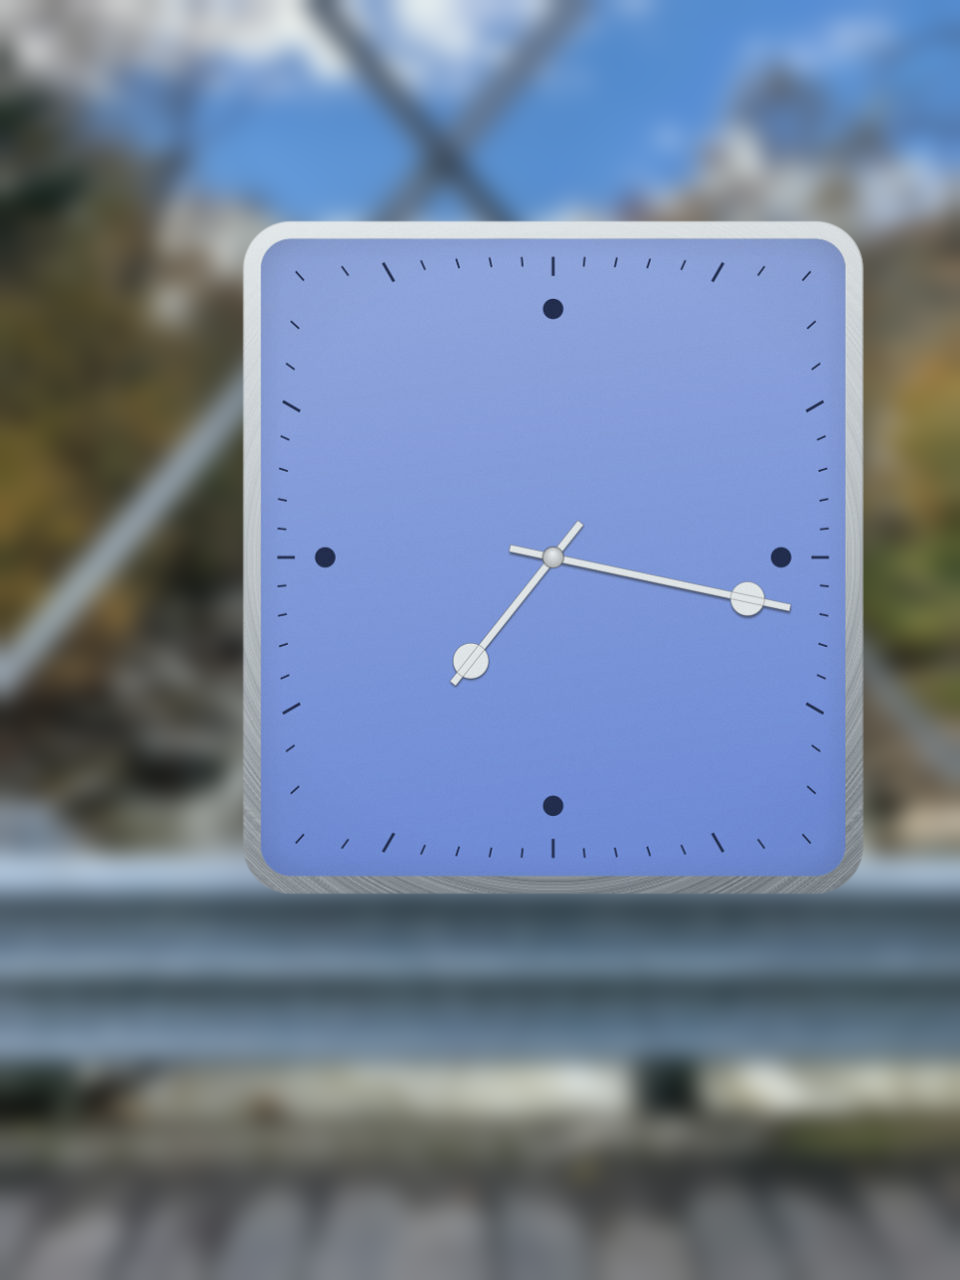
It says 7:17
